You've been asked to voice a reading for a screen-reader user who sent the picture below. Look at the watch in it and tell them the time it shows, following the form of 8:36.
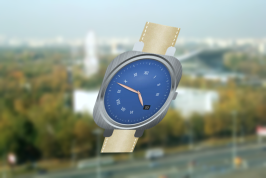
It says 4:48
